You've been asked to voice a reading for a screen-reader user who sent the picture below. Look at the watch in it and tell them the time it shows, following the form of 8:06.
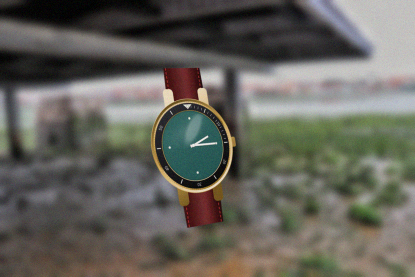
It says 2:15
